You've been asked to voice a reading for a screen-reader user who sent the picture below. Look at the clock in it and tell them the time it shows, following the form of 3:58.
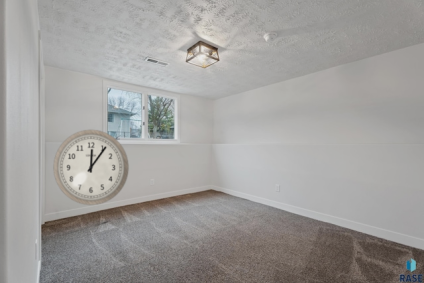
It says 12:06
